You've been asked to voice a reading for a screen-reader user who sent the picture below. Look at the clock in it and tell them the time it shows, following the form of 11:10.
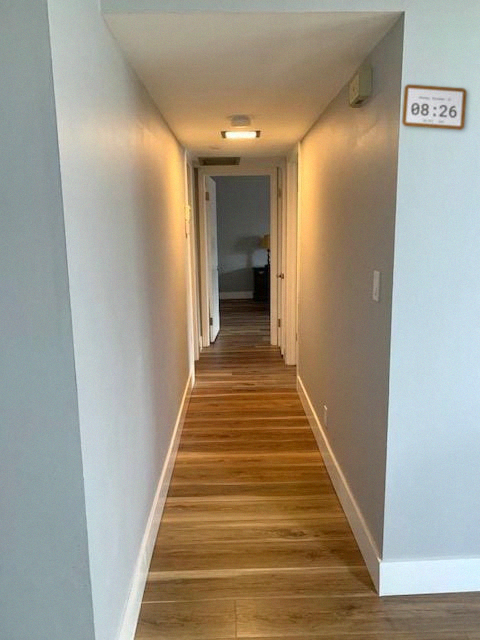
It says 8:26
